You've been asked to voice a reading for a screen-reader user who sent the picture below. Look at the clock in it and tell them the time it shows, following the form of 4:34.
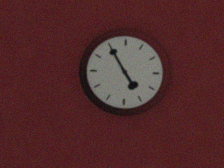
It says 4:55
